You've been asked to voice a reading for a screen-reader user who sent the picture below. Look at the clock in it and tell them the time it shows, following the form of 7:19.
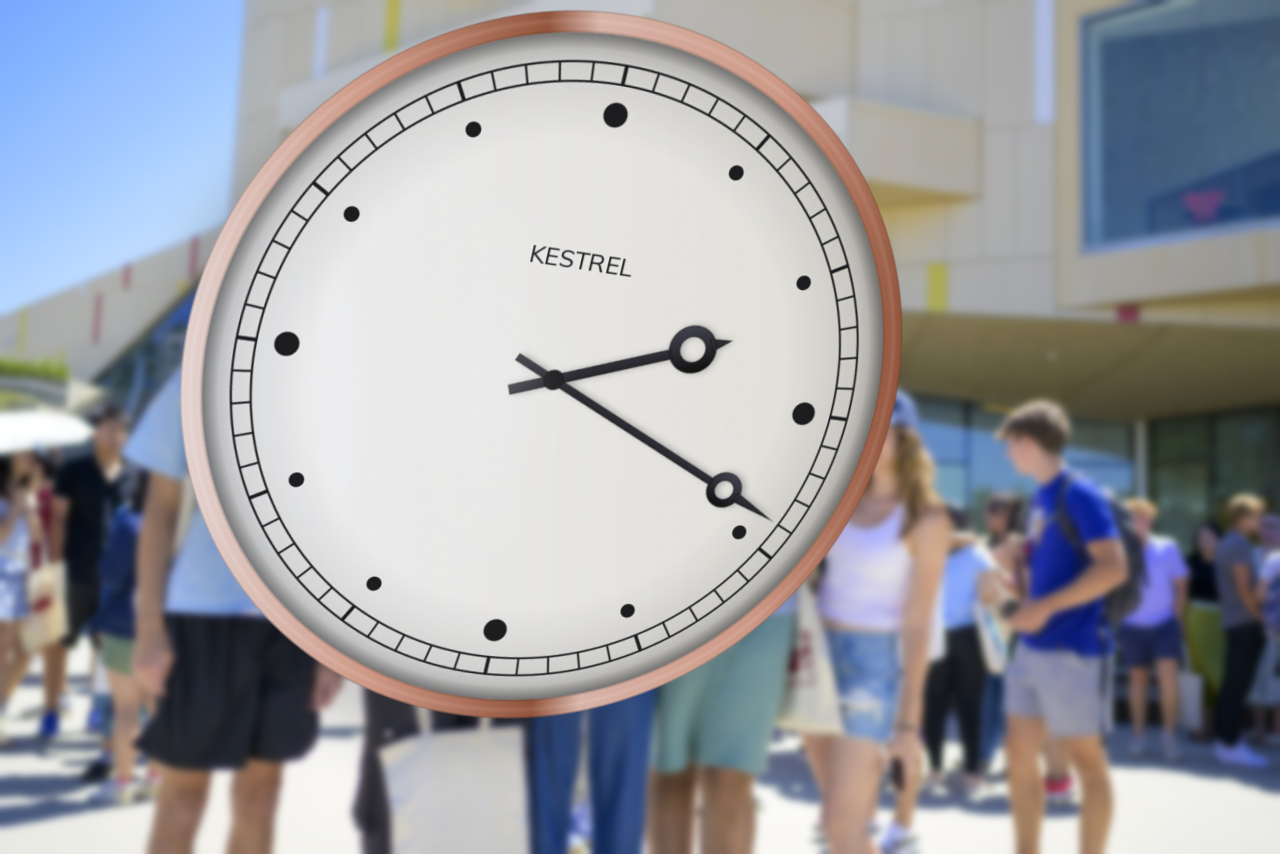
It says 2:19
